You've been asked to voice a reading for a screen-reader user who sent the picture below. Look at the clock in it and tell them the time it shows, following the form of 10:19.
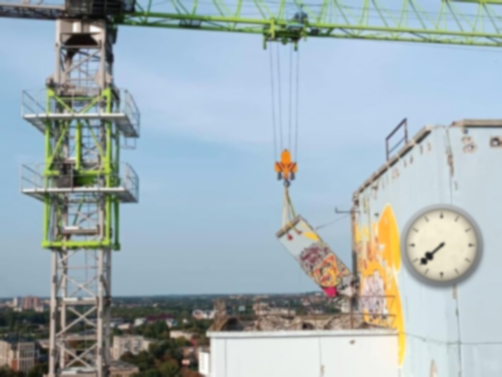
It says 7:38
